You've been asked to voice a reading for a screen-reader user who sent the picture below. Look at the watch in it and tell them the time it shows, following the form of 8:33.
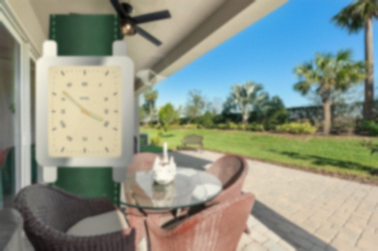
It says 3:52
